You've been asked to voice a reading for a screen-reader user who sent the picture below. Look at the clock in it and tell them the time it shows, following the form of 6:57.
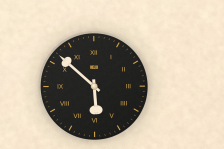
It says 5:52
